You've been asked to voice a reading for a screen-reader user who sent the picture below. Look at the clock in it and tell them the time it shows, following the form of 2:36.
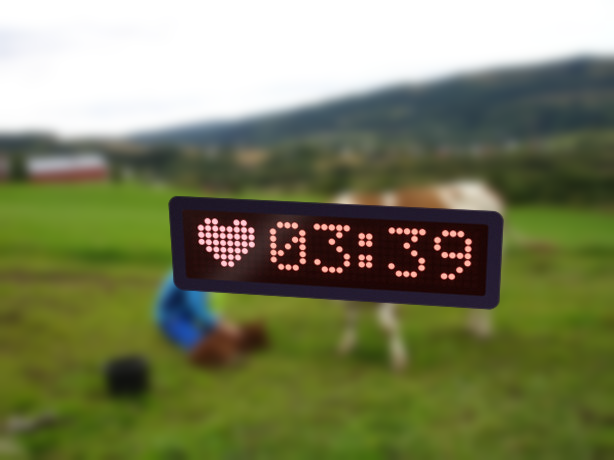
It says 3:39
